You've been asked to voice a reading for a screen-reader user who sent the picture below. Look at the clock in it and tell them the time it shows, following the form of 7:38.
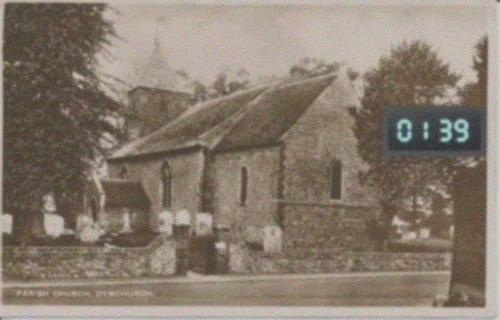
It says 1:39
